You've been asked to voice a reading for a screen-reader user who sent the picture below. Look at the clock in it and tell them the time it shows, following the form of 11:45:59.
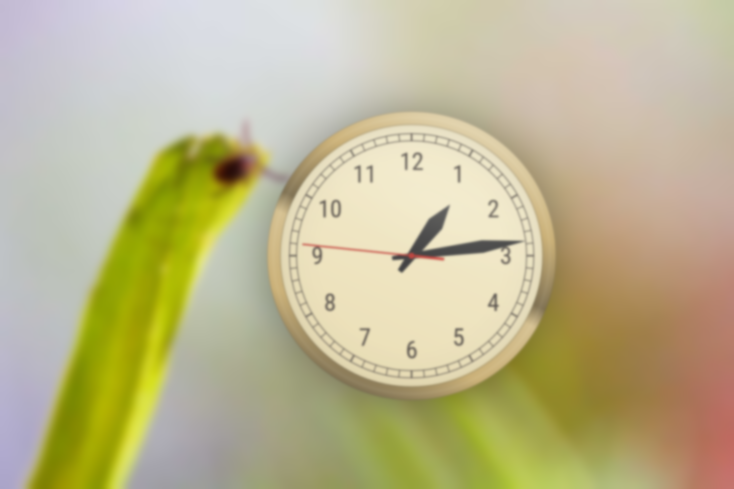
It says 1:13:46
